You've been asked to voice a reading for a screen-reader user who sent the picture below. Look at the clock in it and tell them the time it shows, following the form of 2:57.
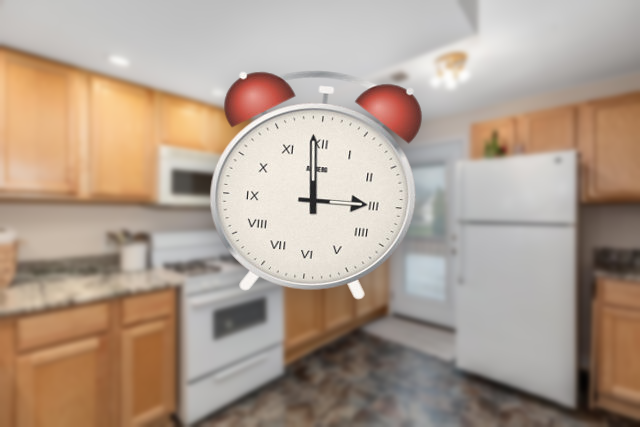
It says 2:59
